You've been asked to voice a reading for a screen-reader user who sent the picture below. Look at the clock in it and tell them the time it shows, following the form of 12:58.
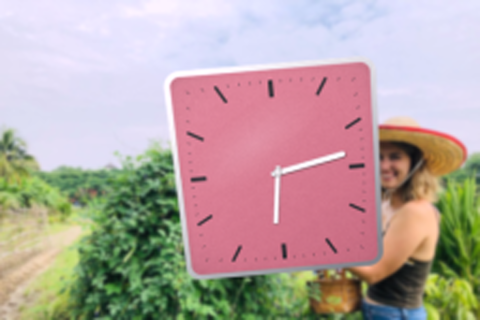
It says 6:13
